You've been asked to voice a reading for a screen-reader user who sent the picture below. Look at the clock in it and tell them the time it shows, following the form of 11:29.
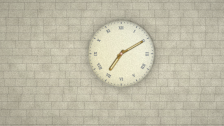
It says 7:10
